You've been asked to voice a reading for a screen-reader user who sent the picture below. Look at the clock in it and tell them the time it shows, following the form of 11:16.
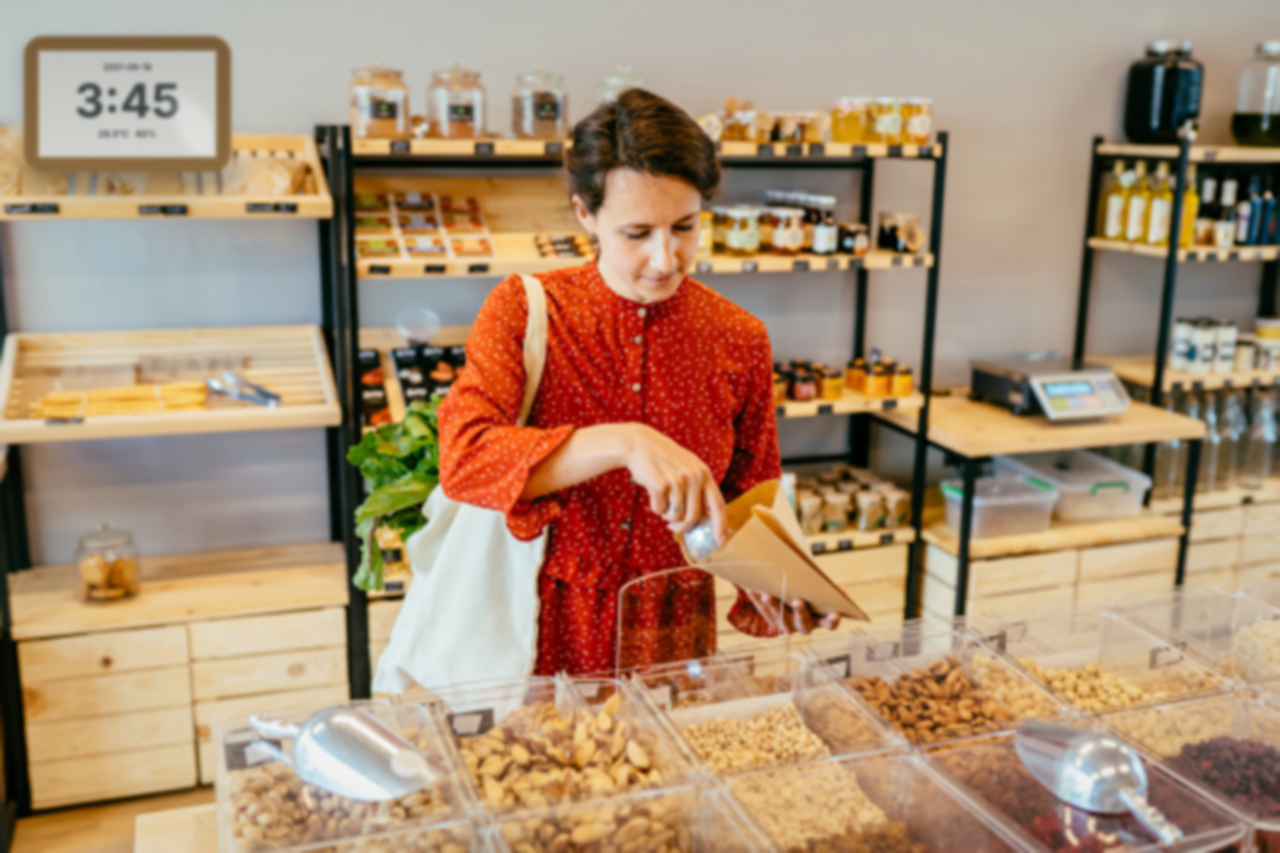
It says 3:45
